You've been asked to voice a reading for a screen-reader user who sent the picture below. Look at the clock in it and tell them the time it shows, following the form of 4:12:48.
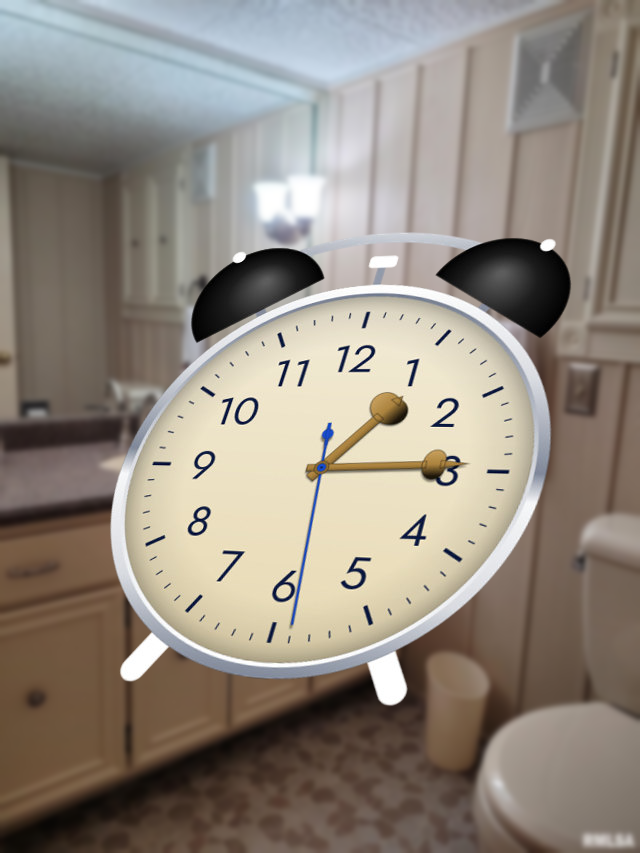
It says 1:14:29
